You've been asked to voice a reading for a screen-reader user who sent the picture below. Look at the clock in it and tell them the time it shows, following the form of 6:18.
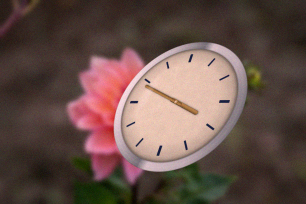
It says 3:49
